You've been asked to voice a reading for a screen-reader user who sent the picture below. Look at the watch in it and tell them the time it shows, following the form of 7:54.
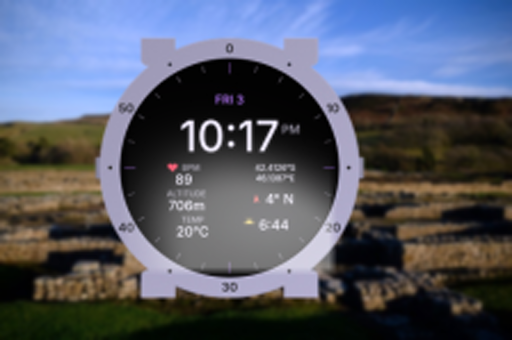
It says 10:17
